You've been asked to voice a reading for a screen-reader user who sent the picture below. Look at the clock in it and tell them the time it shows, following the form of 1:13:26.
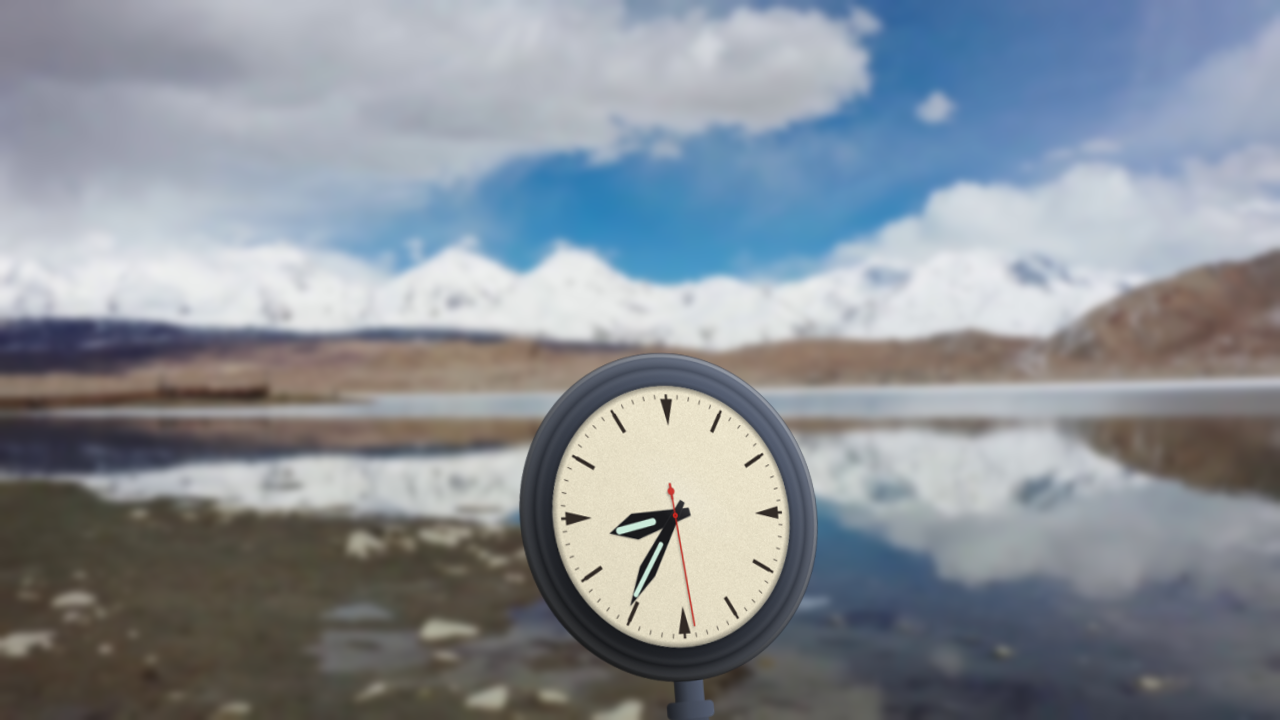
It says 8:35:29
